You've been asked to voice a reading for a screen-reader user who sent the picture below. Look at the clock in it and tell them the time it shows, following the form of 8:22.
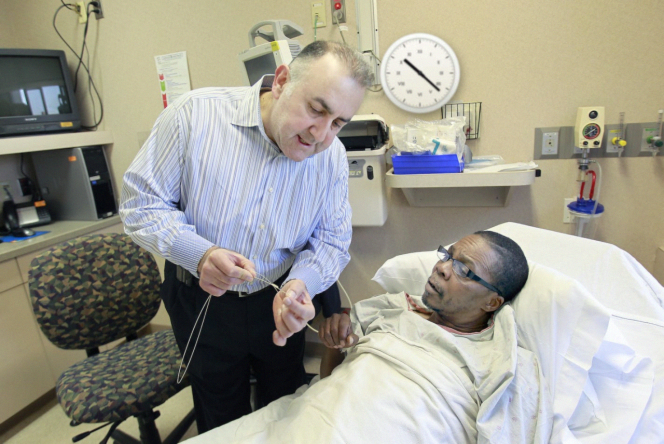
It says 10:22
